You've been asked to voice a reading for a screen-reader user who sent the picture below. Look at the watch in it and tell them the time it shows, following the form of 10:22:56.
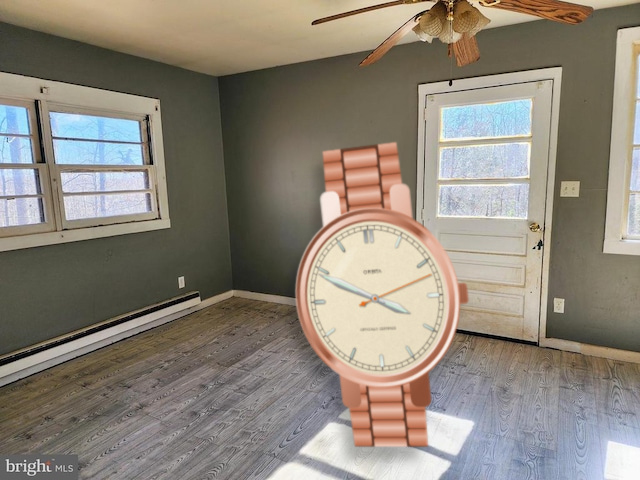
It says 3:49:12
